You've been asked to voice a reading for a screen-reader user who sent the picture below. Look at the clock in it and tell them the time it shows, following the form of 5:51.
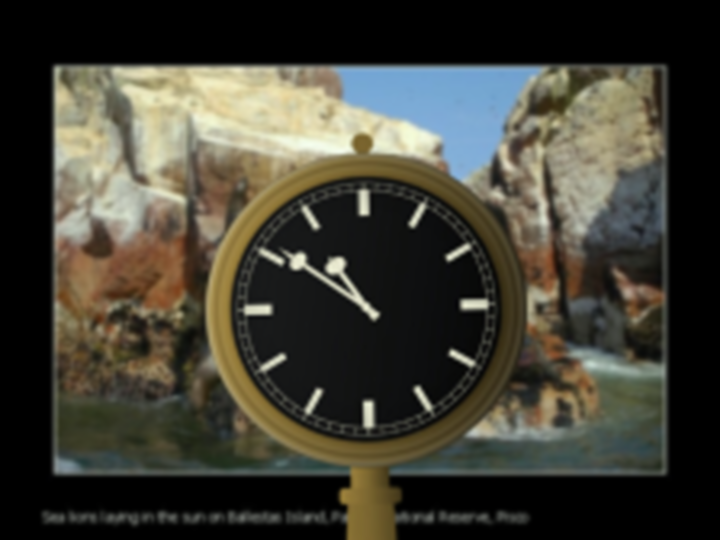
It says 10:51
